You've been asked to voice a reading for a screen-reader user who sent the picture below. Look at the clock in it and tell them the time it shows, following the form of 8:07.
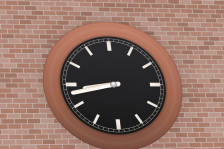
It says 8:43
